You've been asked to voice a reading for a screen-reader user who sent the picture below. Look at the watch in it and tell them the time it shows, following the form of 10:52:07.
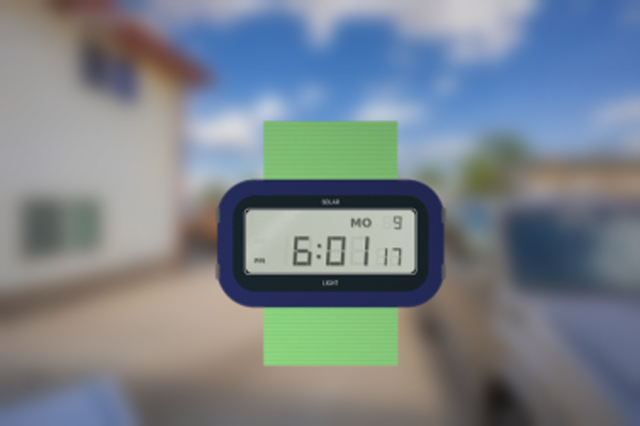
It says 6:01:17
